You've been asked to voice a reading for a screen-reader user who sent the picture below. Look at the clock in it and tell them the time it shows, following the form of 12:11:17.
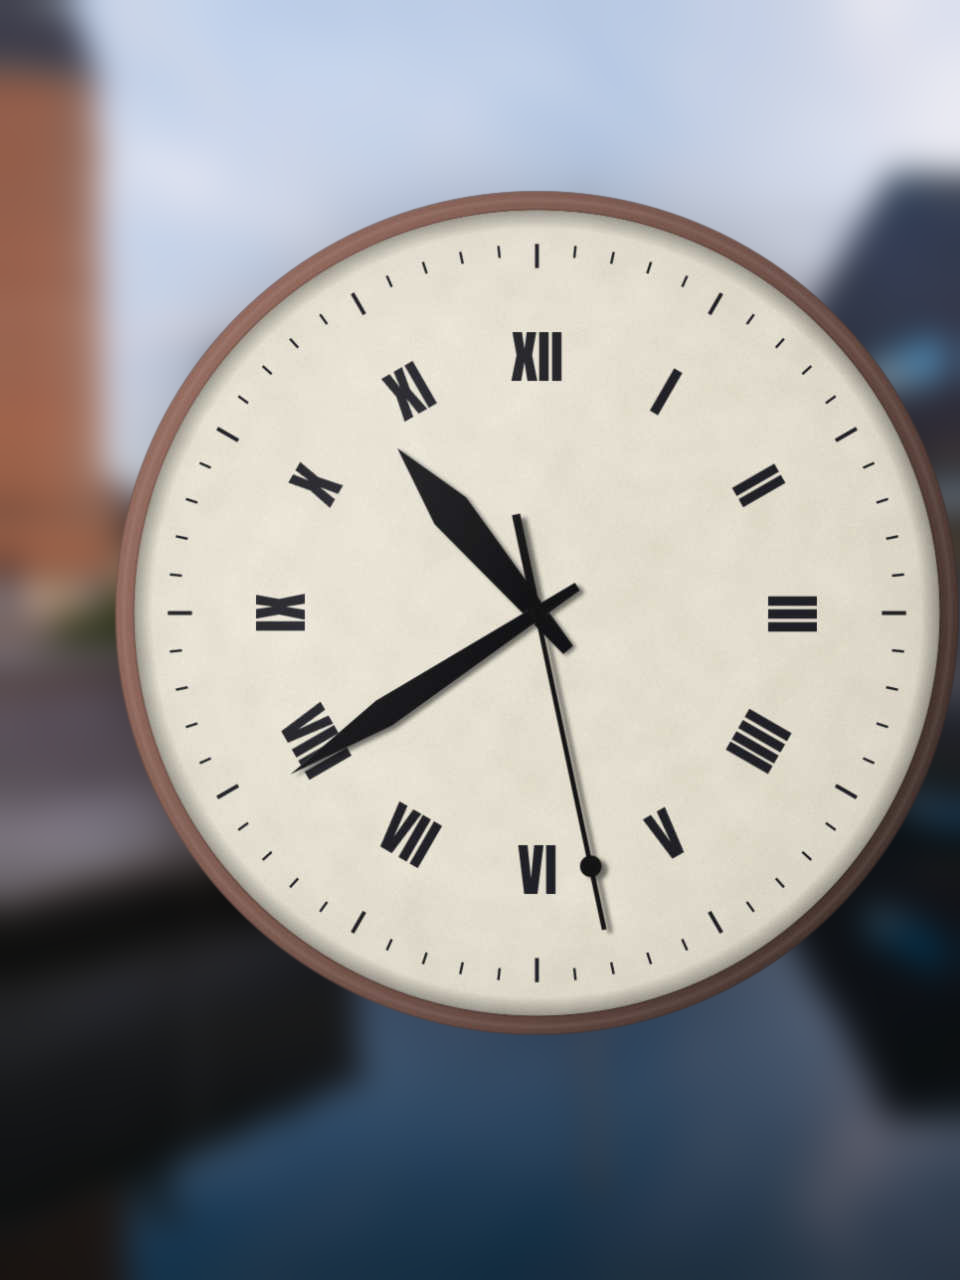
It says 10:39:28
